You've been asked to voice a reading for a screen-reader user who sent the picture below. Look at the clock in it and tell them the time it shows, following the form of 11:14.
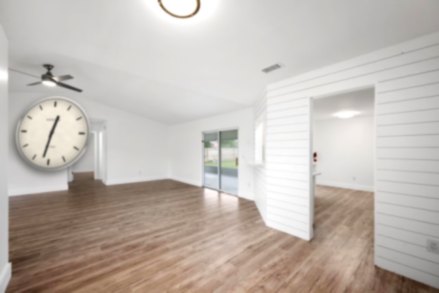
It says 12:32
